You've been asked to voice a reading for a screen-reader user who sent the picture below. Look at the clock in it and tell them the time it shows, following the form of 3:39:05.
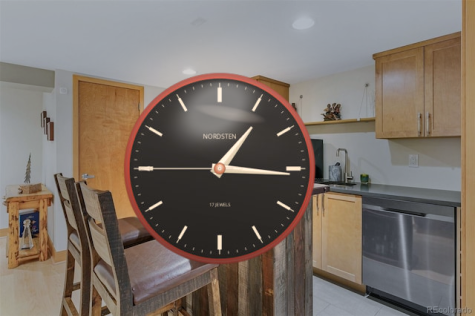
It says 1:15:45
